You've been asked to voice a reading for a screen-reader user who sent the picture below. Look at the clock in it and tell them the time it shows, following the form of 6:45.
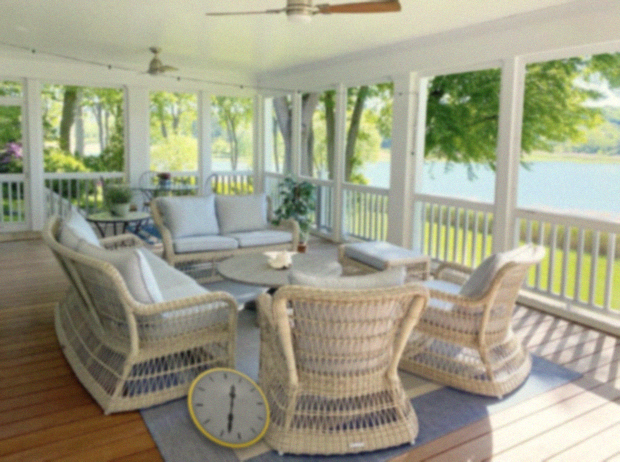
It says 12:33
